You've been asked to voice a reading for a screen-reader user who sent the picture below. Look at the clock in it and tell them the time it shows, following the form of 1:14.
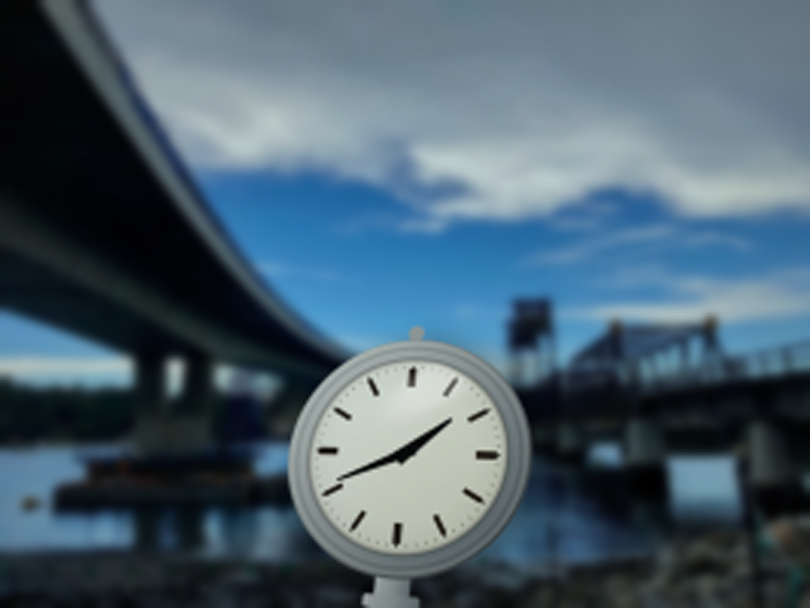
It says 1:41
